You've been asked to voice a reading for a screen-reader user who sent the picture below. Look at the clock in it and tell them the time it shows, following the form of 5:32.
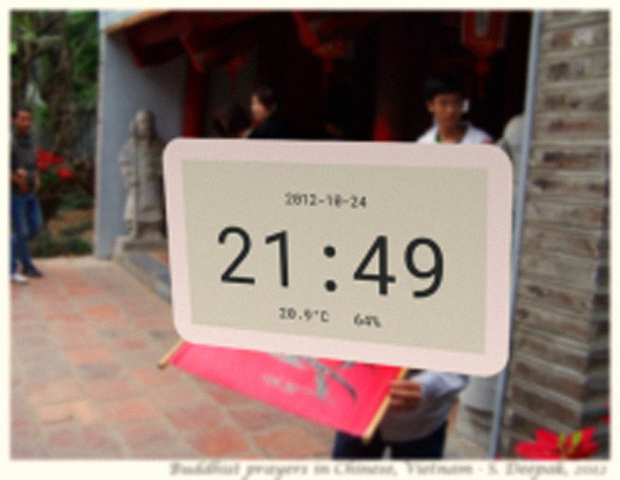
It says 21:49
